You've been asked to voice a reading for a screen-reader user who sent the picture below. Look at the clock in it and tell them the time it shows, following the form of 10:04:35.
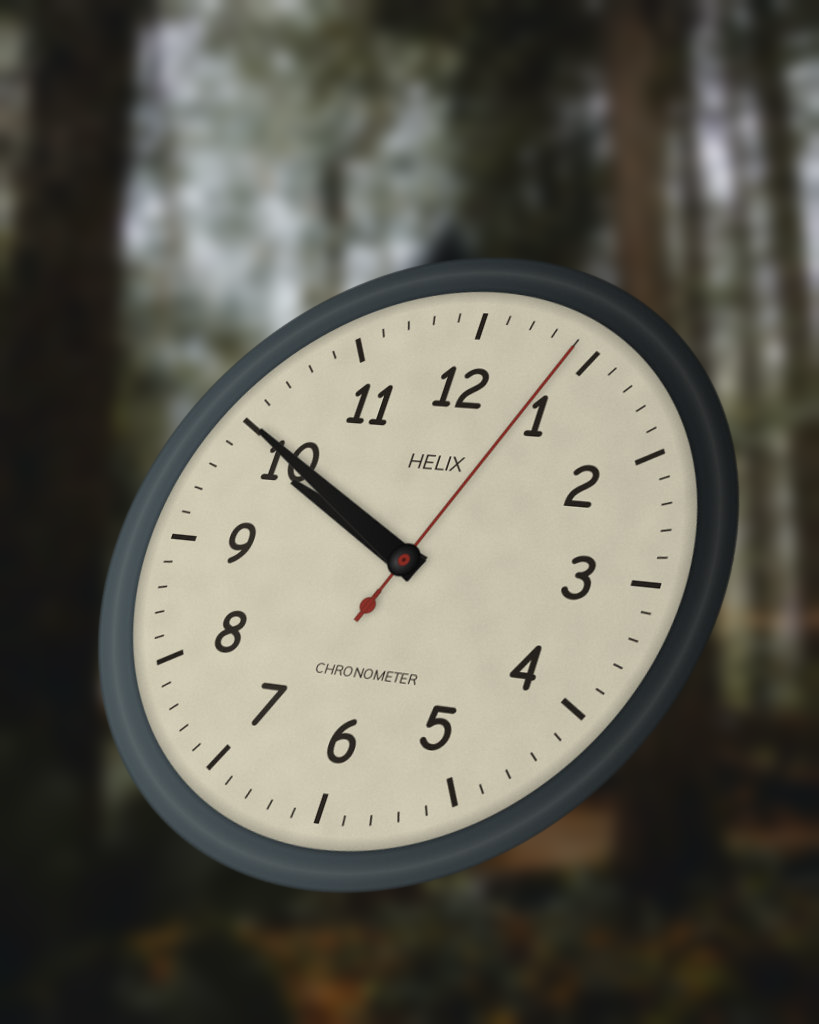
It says 9:50:04
